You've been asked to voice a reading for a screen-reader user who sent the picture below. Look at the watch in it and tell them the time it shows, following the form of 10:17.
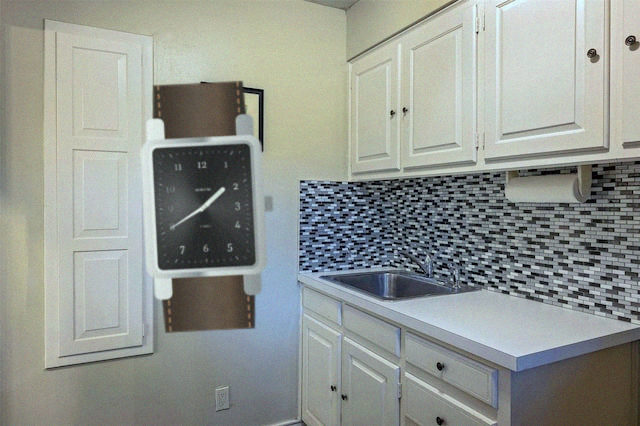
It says 1:40
